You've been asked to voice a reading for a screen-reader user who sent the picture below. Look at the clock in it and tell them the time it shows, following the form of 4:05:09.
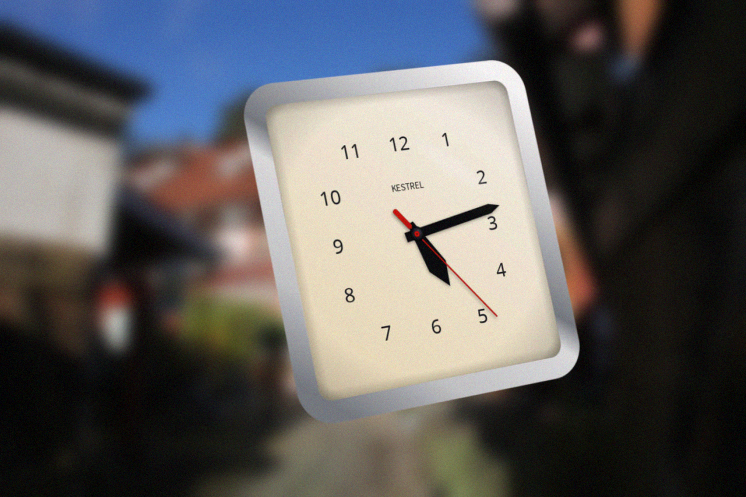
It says 5:13:24
